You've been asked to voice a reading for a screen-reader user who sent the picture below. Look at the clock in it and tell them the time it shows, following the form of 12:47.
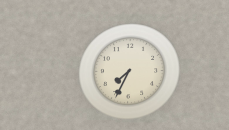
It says 7:34
